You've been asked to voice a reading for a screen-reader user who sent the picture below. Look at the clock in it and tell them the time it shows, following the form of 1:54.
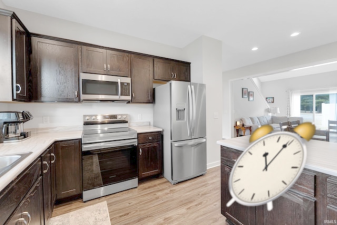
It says 11:04
